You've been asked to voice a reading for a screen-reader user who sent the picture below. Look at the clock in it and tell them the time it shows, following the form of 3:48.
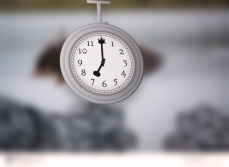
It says 7:00
